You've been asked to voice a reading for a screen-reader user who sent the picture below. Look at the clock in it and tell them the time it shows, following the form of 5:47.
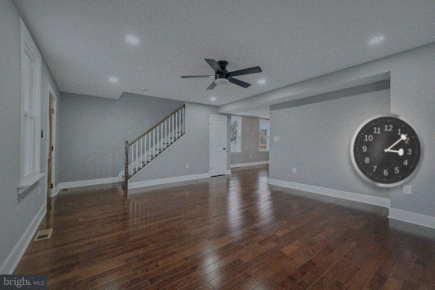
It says 3:08
